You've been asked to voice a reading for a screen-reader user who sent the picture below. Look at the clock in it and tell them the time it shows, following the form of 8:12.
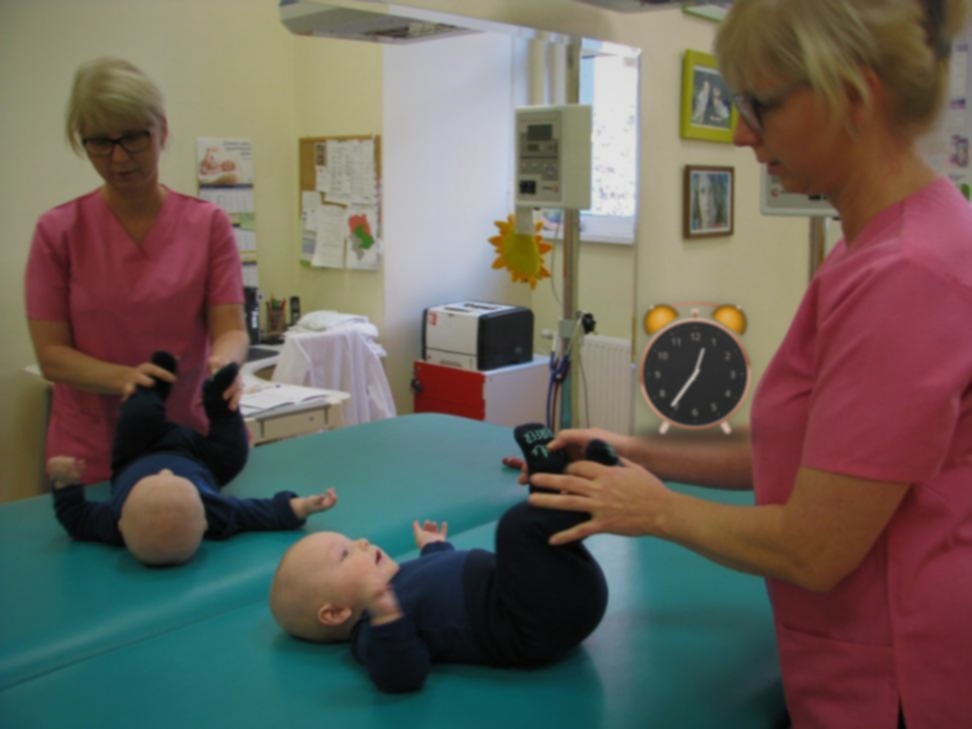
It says 12:36
